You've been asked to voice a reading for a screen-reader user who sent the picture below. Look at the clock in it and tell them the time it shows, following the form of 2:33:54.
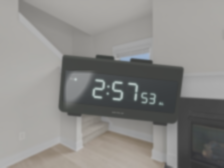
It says 2:57:53
